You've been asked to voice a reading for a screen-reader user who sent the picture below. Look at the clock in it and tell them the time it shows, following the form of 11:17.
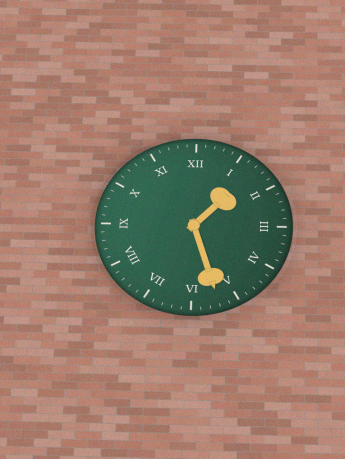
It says 1:27
